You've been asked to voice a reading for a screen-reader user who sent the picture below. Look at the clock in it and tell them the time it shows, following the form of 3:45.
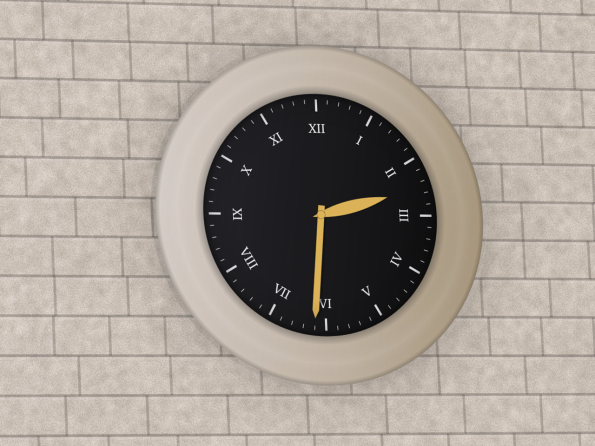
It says 2:31
